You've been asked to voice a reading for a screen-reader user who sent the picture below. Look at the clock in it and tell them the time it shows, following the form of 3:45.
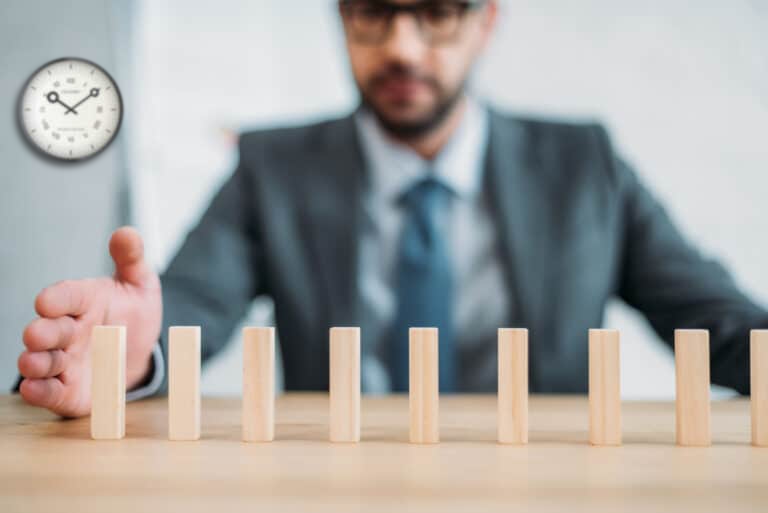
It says 10:09
